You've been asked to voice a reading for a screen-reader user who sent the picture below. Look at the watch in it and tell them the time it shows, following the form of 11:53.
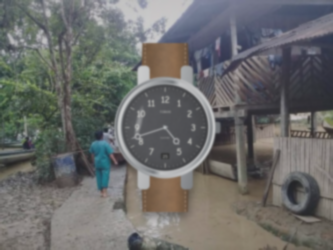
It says 4:42
